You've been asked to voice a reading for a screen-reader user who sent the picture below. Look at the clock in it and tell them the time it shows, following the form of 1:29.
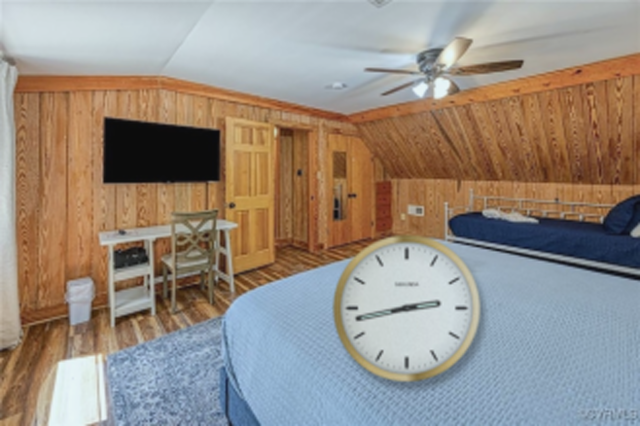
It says 2:43
